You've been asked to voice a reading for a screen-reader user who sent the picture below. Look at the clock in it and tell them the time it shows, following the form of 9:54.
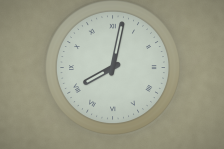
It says 8:02
